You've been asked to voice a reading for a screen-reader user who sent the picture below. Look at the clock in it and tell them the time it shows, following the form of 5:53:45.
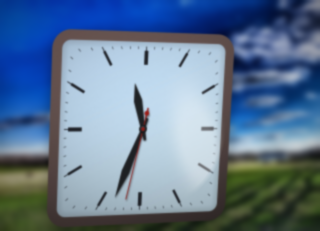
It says 11:33:32
